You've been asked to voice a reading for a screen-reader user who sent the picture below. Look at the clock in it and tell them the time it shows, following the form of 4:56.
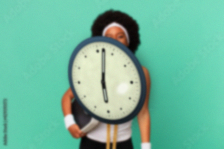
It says 6:02
